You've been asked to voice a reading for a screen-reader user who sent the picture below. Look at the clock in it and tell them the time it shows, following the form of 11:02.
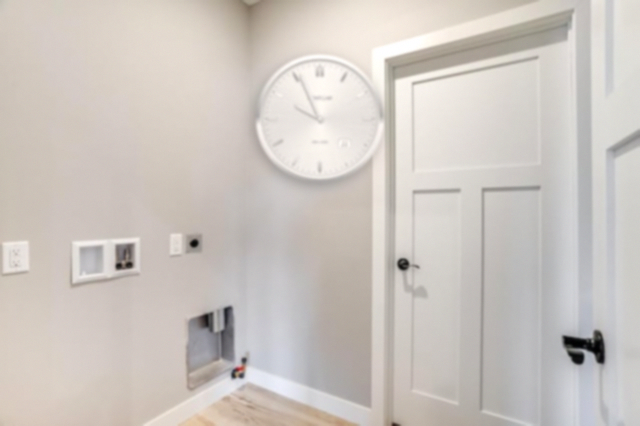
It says 9:56
